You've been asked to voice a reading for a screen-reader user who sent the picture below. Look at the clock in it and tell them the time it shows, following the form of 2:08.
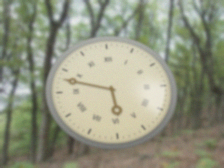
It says 5:48
